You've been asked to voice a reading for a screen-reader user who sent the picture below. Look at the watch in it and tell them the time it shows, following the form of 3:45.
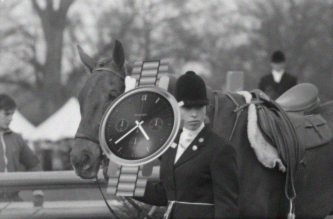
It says 4:38
